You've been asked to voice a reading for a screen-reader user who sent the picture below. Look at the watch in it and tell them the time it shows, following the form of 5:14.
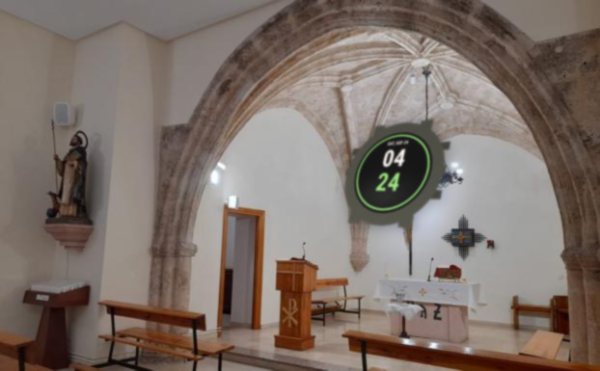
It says 4:24
